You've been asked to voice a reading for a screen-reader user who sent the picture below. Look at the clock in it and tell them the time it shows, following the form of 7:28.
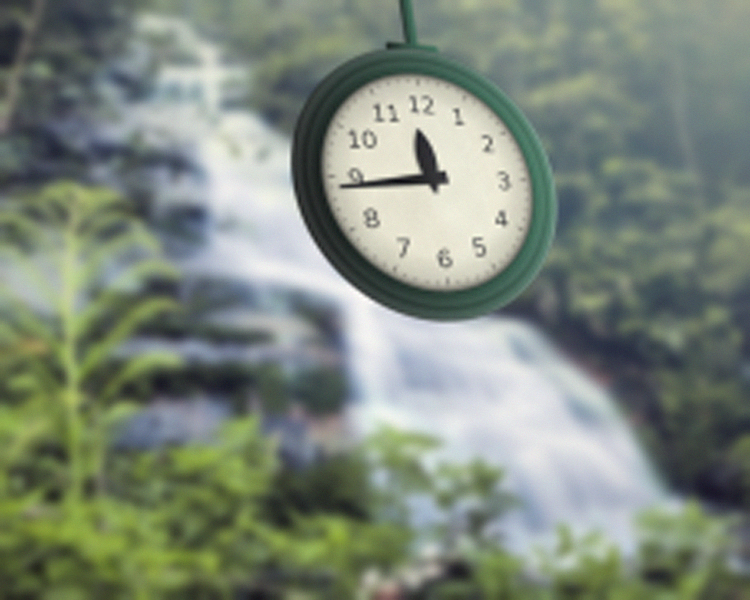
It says 11:44
